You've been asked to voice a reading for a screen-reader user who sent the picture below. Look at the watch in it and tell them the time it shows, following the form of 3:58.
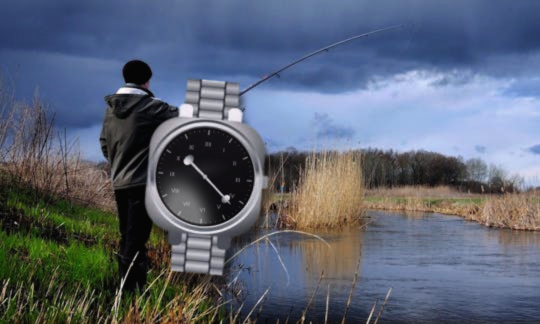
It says 10:22
